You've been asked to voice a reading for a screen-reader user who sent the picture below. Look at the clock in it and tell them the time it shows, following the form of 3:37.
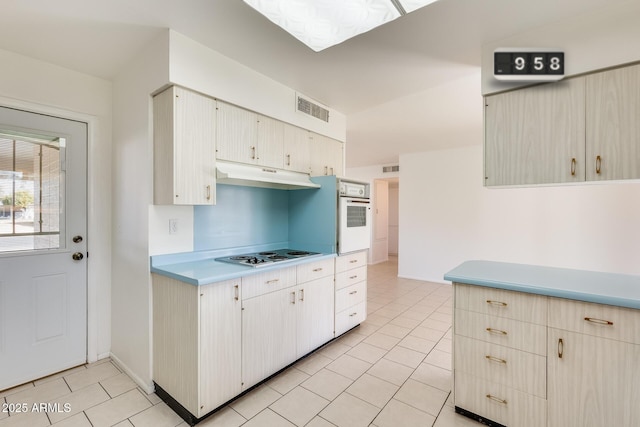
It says 9:58
